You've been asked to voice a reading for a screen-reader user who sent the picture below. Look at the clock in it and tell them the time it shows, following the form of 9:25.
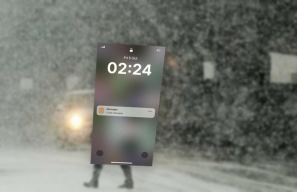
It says 2:24
